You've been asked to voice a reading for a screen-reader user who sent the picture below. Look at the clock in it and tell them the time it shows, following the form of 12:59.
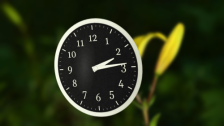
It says 2:14
